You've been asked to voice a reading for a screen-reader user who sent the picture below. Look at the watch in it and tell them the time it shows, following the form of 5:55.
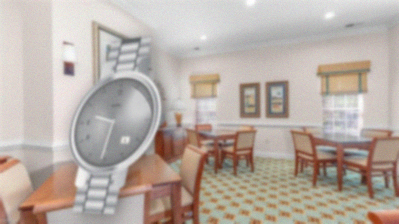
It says 9:31
